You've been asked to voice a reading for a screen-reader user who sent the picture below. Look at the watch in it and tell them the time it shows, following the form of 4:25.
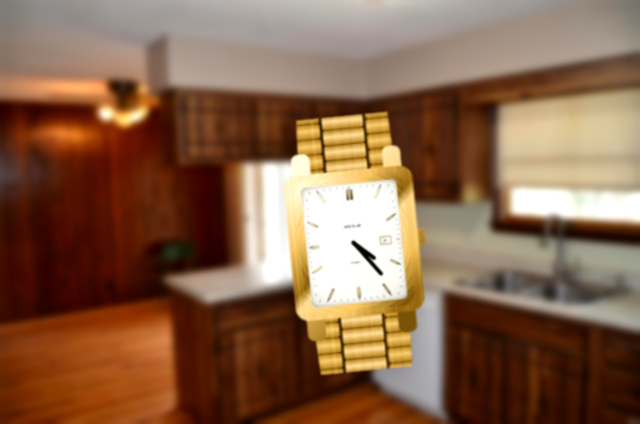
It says 4:24
